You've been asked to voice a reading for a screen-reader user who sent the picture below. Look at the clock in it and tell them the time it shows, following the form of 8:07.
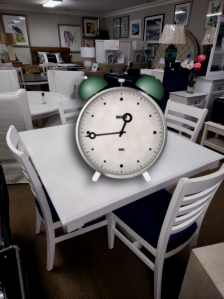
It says 12:44
